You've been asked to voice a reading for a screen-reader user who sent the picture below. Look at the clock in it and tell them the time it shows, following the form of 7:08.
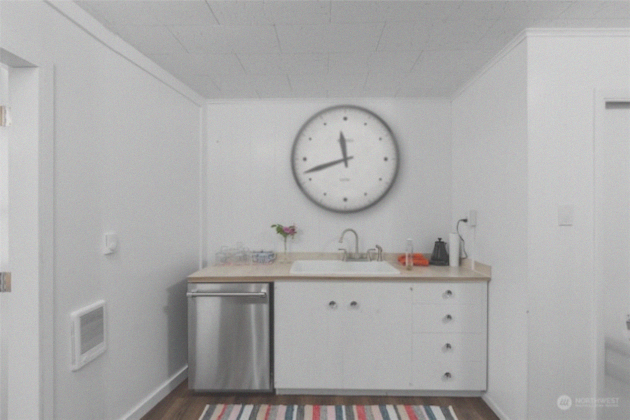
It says 11:42
